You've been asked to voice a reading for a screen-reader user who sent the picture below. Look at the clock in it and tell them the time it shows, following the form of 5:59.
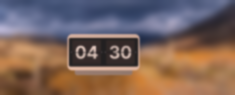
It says 4:30
